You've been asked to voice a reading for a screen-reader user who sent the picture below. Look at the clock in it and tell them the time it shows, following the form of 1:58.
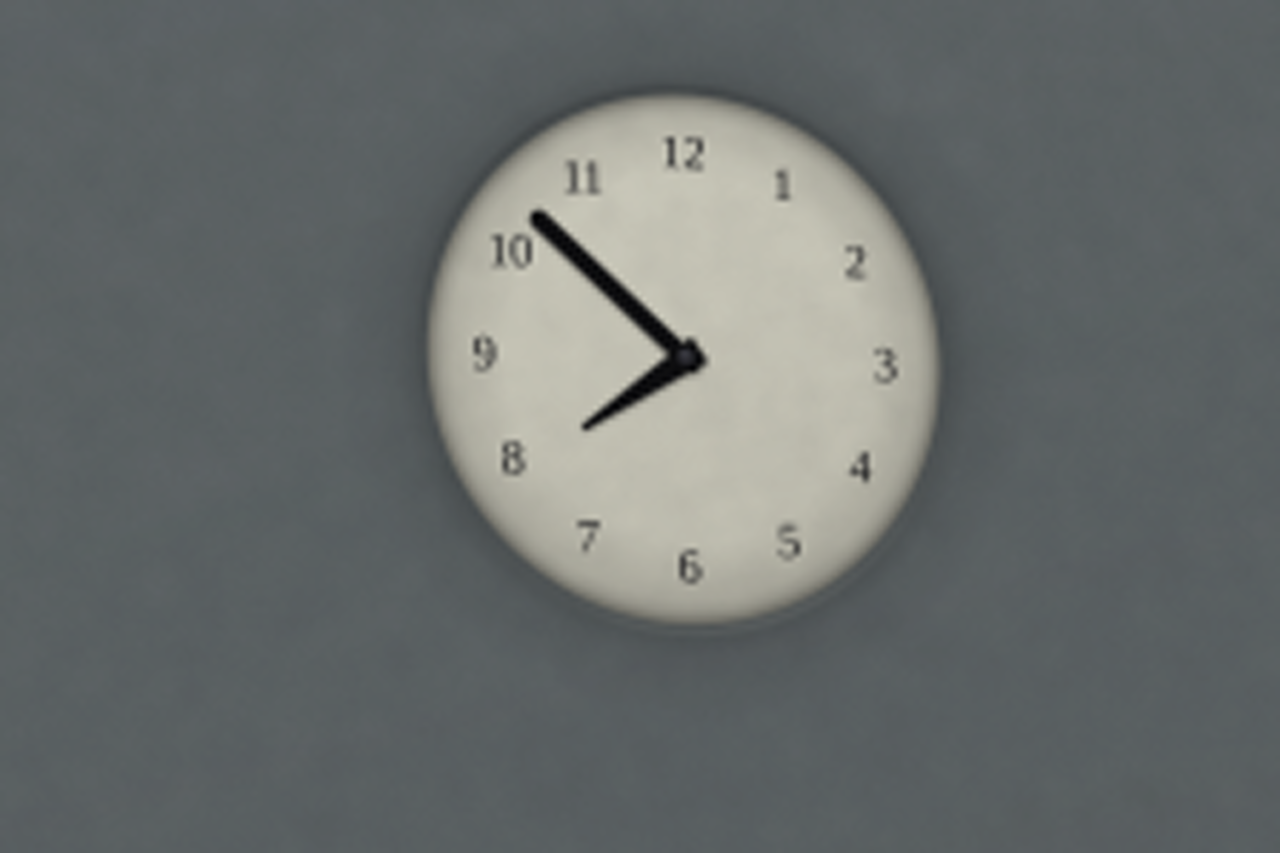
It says 7:52
